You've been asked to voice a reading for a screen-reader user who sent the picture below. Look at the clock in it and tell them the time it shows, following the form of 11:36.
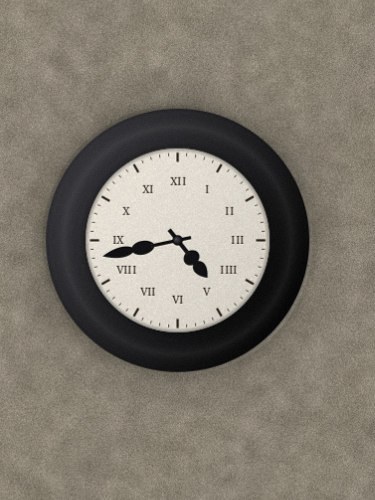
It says 4:43
